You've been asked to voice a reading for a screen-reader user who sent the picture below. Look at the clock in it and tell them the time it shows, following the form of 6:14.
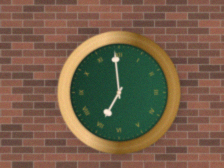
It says 6:59
